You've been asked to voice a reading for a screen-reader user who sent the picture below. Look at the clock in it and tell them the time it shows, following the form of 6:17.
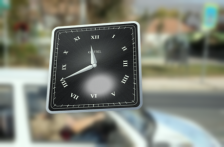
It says 11:41
